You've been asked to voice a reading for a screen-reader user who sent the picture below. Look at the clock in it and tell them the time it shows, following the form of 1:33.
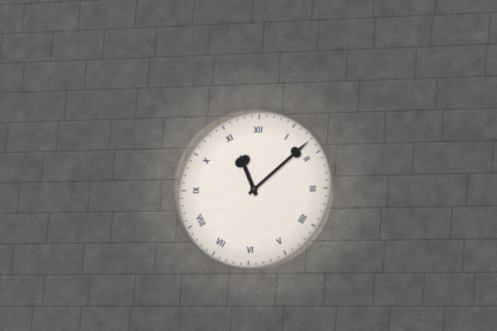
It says 11:08
